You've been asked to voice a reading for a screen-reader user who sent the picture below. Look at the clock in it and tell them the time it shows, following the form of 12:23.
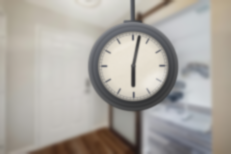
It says 6:02
